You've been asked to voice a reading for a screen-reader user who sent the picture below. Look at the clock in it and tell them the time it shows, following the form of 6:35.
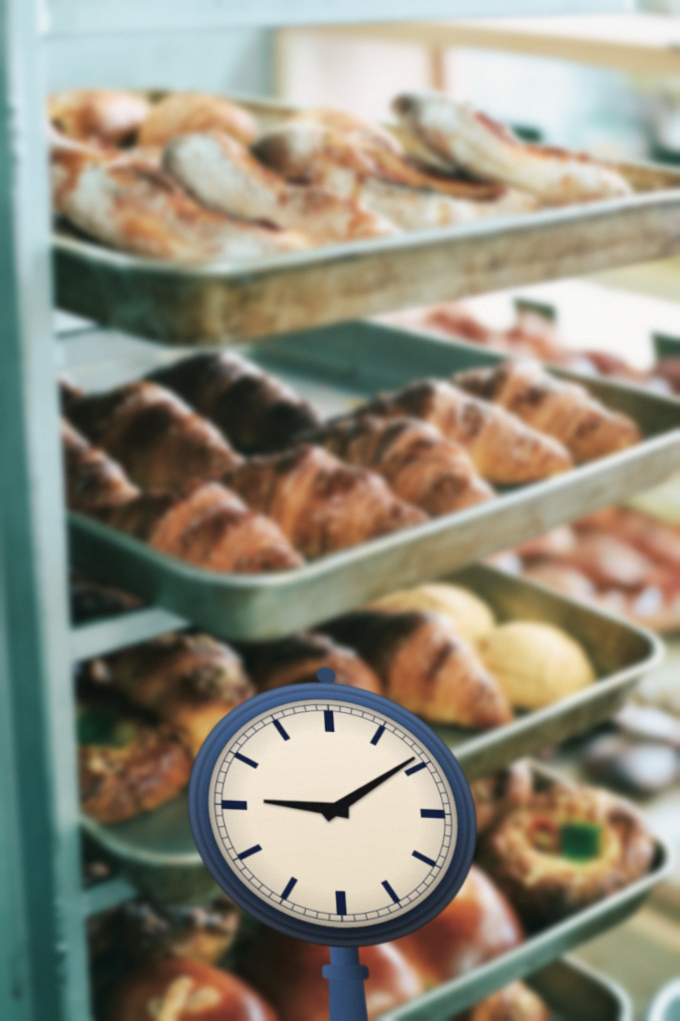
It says 9:09
